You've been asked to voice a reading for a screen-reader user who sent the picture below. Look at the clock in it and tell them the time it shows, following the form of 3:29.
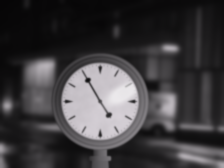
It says 4:55
